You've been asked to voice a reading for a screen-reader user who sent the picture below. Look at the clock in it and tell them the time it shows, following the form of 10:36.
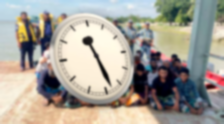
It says 11:28
